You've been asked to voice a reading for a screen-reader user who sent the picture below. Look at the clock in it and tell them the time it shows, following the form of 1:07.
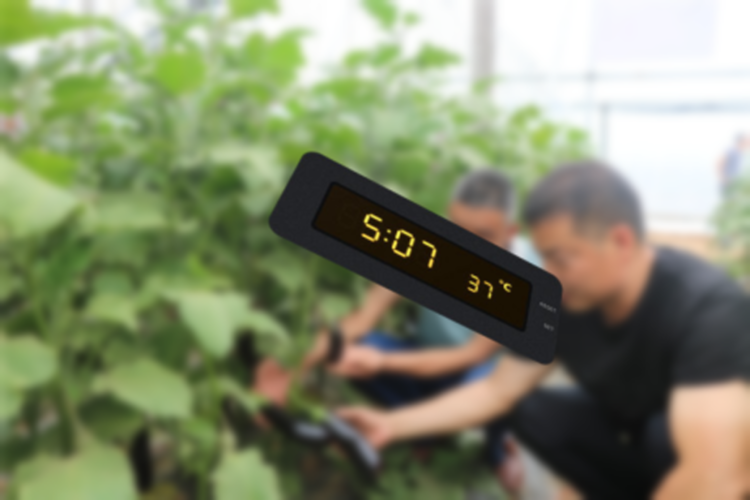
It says 5:07
